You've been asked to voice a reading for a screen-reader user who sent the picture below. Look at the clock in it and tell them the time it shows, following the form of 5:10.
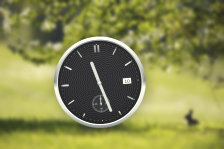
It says 11:27
